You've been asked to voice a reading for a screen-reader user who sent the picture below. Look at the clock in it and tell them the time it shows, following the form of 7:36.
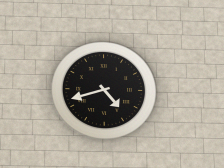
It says 4:42
